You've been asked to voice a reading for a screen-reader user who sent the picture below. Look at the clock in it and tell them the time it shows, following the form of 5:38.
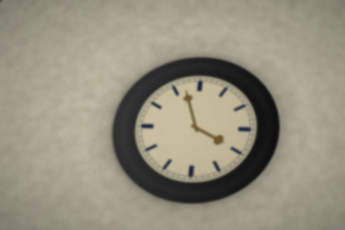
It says 3:57
